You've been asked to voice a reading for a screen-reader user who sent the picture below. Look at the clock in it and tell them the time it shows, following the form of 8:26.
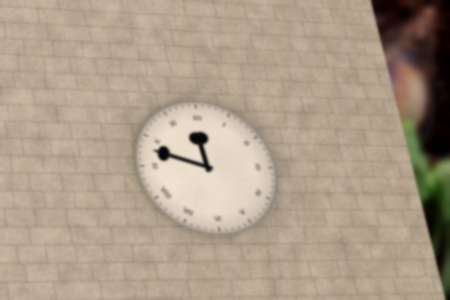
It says 11:48
